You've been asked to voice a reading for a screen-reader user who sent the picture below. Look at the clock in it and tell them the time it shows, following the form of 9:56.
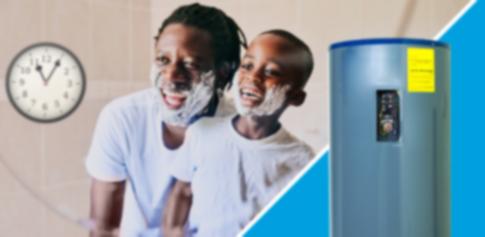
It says 11:05
